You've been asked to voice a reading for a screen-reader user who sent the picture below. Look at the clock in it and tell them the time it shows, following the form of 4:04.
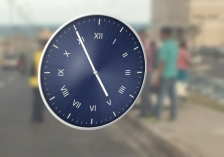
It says 4:55
